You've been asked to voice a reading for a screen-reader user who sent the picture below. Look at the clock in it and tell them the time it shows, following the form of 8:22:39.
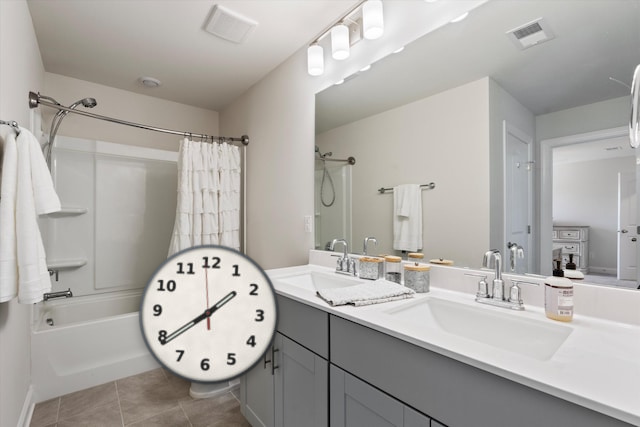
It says 1:38:59
